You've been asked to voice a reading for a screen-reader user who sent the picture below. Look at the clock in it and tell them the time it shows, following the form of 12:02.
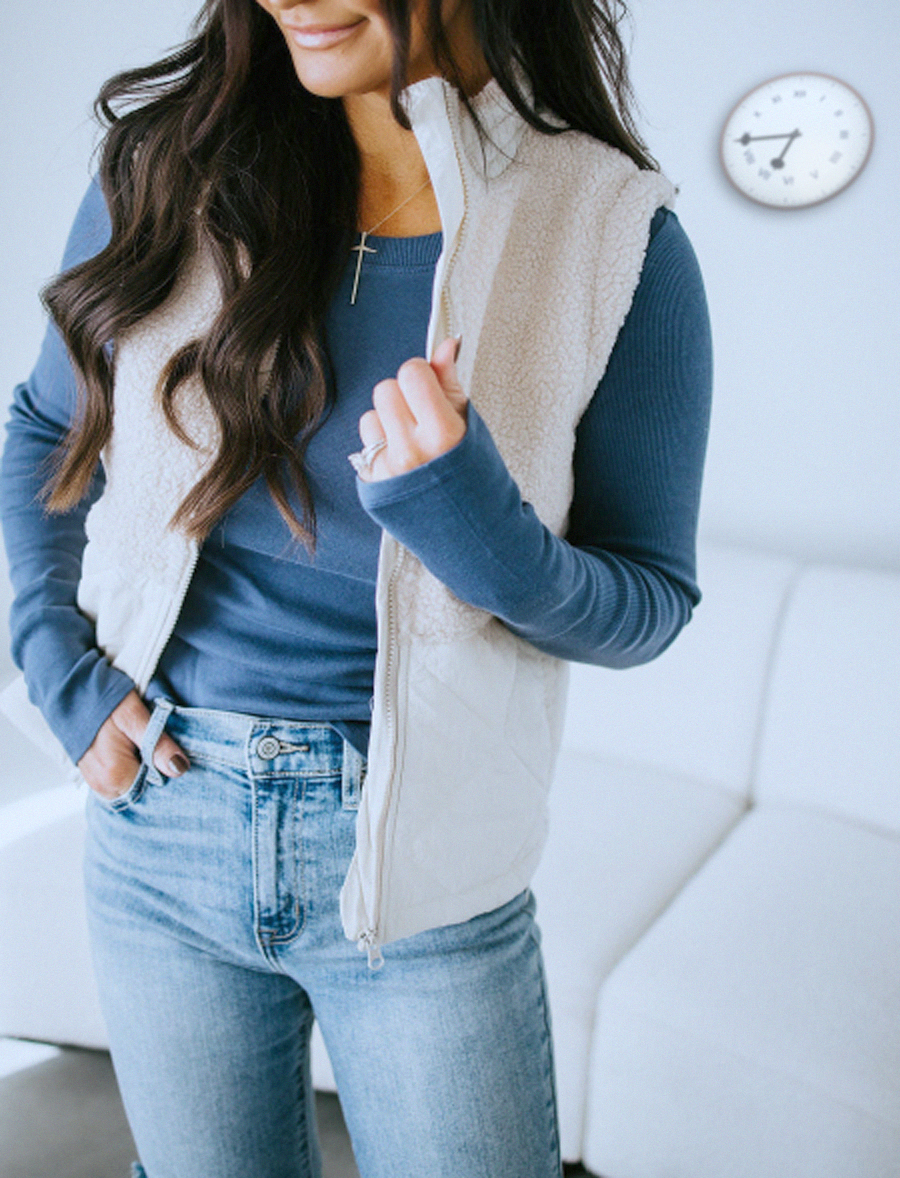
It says 6:44
